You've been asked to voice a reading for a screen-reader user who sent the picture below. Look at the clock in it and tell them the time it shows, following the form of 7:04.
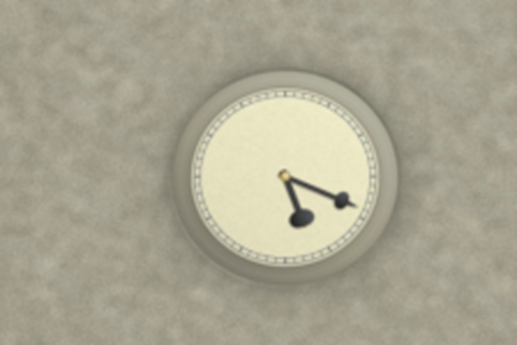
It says 5:19
